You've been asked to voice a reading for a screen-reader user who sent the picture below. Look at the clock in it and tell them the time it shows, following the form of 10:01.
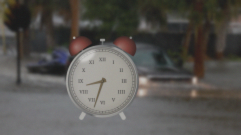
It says 8:33
